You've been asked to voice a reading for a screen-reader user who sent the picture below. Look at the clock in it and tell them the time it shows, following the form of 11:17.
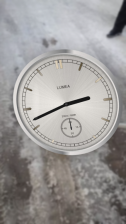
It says 2:42
